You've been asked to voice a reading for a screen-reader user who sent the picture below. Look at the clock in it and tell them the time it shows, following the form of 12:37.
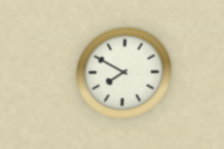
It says 7:50
